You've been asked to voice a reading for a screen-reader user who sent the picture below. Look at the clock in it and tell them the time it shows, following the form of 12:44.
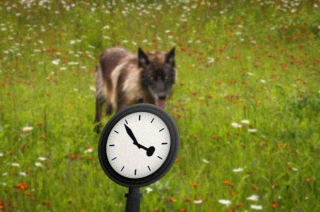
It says 3:54
